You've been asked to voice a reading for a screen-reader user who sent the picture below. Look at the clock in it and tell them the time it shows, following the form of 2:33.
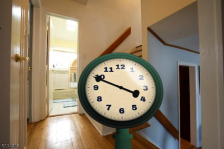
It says 3:49
